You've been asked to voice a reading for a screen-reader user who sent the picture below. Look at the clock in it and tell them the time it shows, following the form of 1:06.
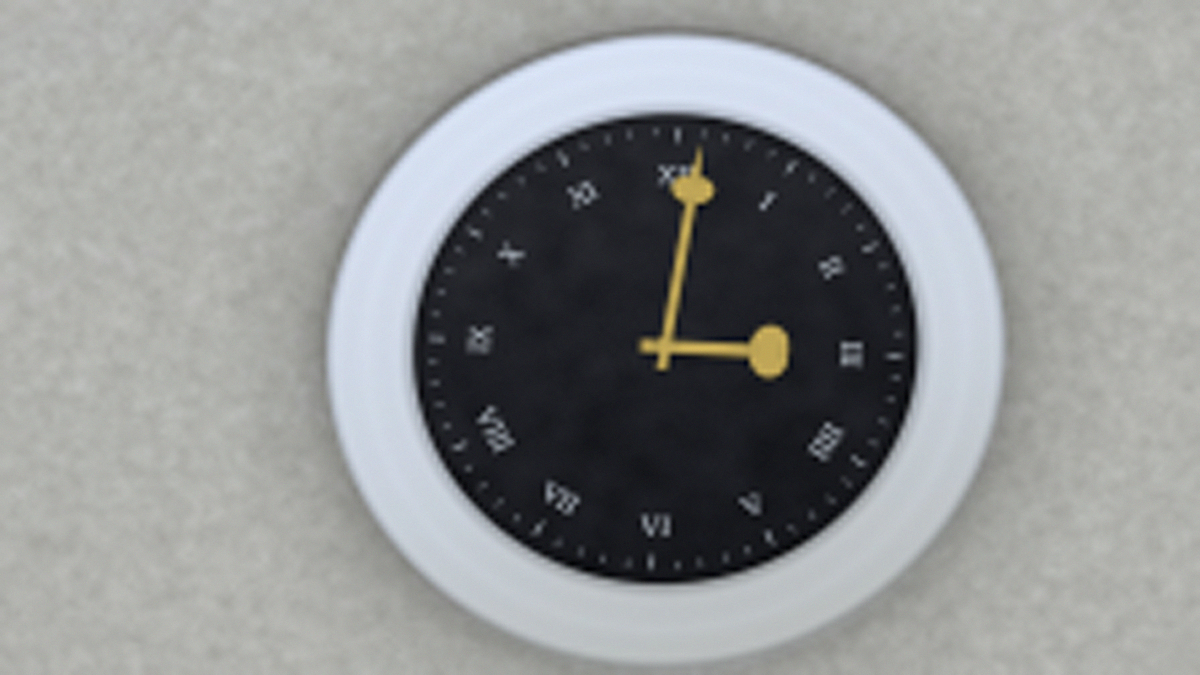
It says 3:01
